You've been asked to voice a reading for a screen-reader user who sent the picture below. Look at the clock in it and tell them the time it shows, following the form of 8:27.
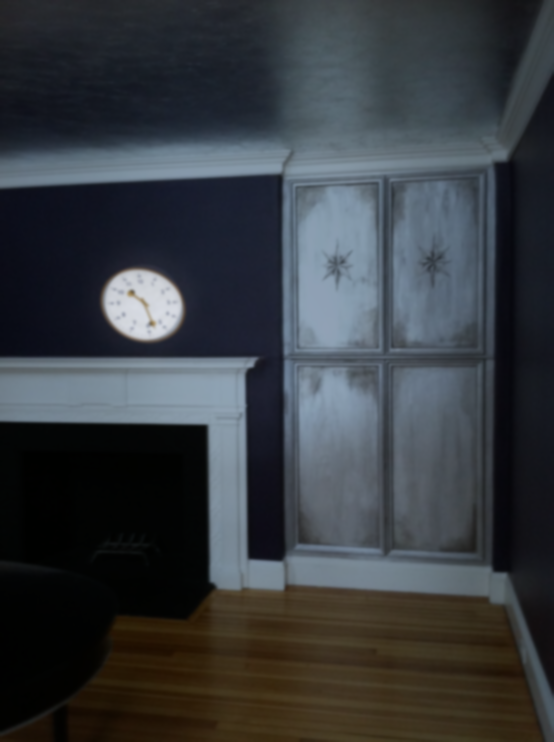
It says 10:28
